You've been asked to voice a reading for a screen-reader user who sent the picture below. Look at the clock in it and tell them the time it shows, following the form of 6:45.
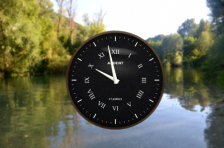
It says 9:58
